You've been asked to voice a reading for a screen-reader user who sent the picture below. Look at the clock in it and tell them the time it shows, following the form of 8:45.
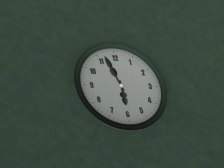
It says 5:57
